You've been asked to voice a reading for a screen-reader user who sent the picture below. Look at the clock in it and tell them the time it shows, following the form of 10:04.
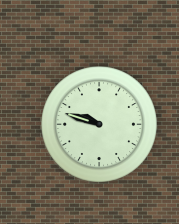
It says 9:48
